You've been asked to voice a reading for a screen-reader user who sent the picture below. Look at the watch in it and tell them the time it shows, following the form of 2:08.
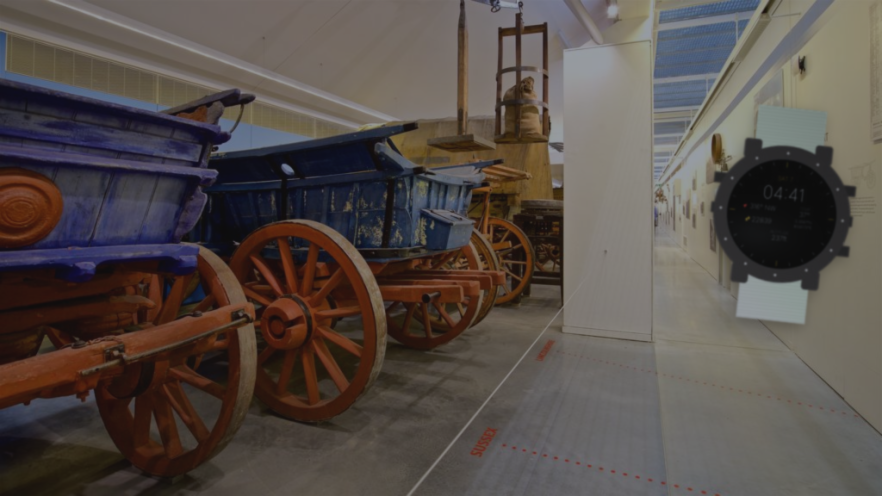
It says 4:41
